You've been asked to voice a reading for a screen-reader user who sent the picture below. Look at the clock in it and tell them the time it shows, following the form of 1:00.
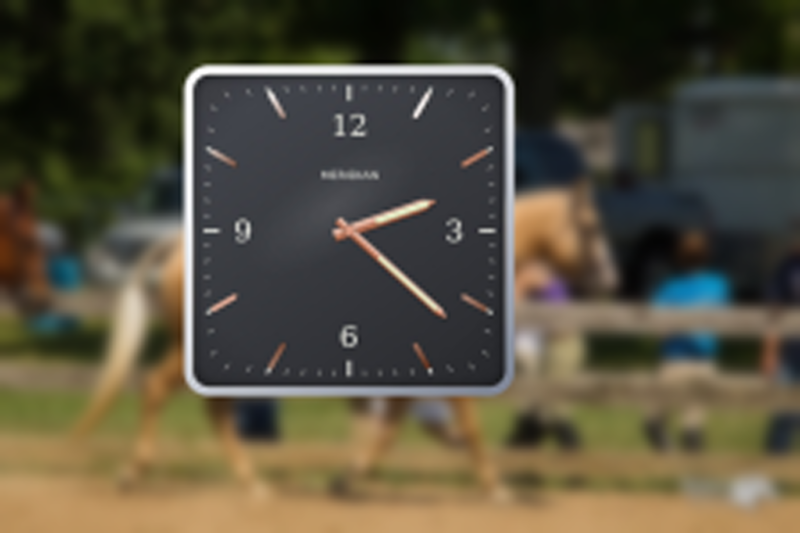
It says 2:22
